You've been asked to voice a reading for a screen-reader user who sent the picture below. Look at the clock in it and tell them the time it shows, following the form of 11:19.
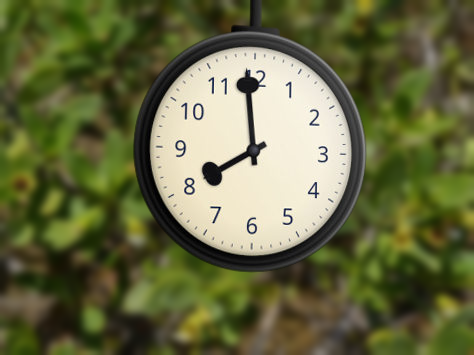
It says 7:59
